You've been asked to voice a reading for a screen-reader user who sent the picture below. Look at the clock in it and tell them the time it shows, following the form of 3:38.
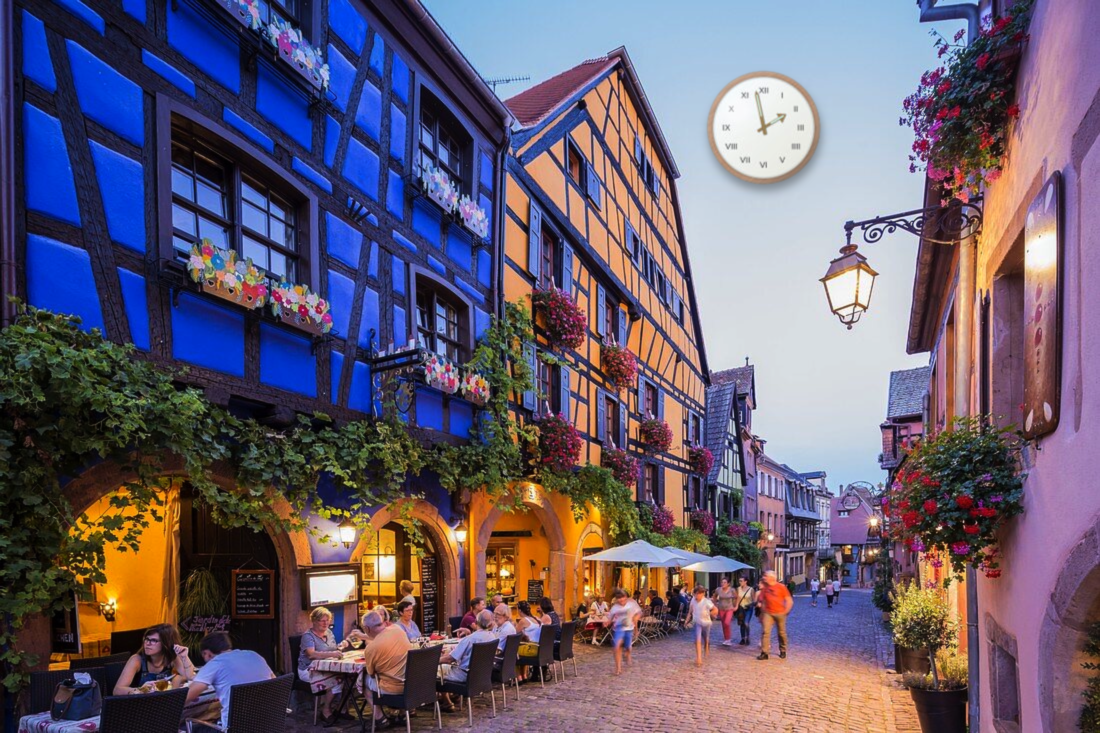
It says 1:58
